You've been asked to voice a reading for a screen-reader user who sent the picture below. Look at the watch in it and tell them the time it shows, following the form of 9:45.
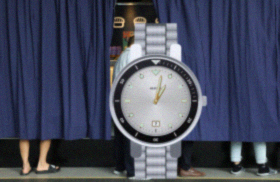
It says 1:02
